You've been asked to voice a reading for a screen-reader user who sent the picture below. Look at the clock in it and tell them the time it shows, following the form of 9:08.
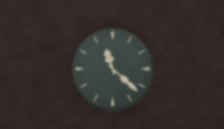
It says 11:22
